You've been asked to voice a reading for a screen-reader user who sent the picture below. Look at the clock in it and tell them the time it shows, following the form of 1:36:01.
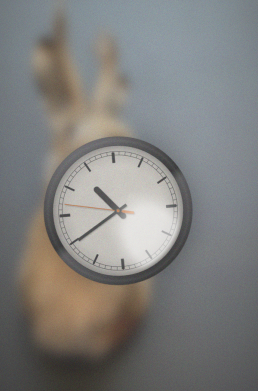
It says 10:39:47
